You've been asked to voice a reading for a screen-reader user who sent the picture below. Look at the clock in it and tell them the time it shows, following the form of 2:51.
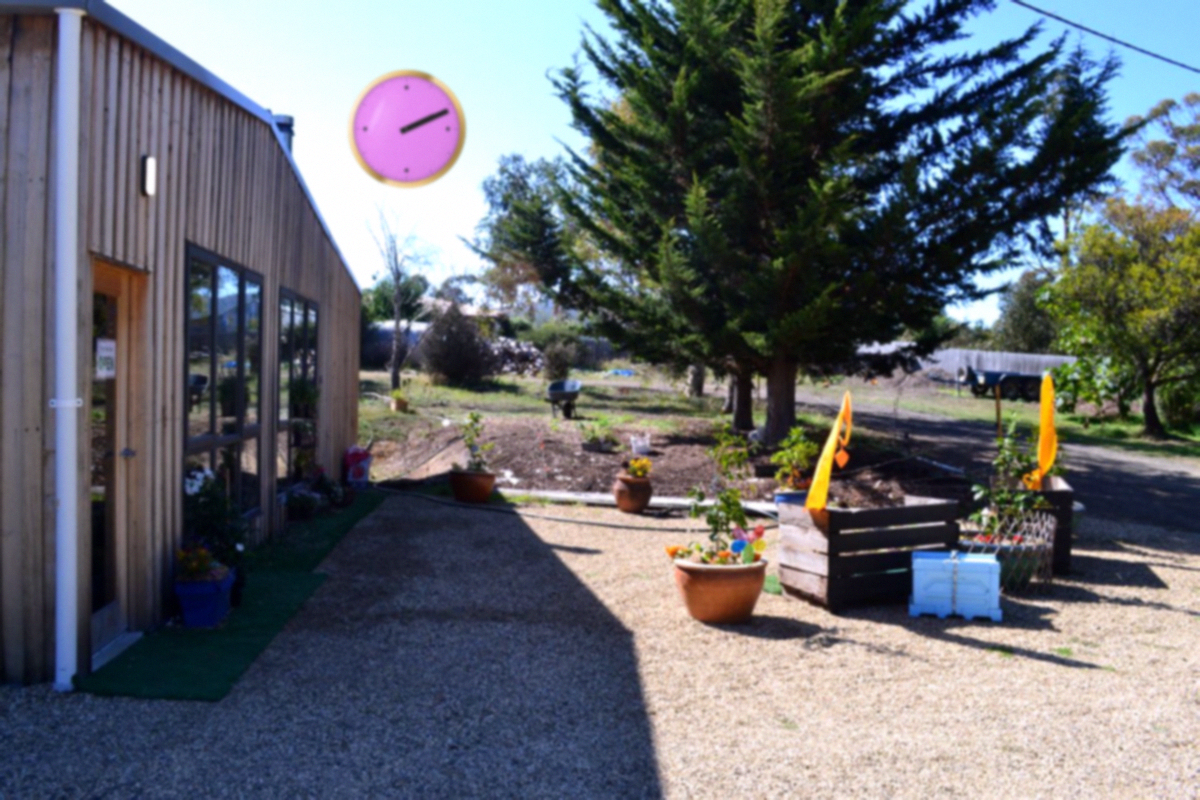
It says 2:11
